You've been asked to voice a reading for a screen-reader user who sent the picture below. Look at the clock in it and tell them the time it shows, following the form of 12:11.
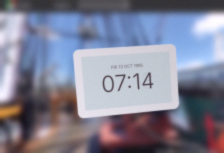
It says 7:14
